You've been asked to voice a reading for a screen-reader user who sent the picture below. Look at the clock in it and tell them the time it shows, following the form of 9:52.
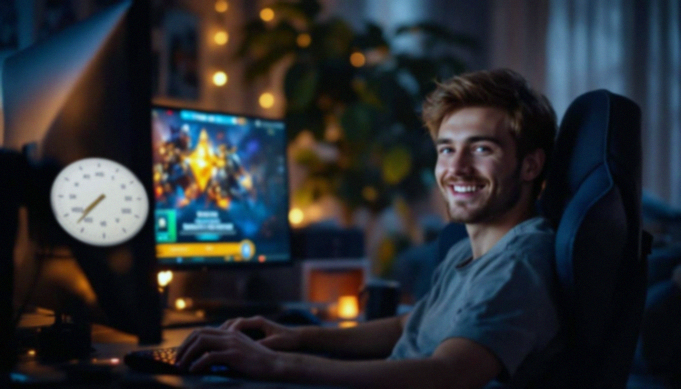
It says 7:37
